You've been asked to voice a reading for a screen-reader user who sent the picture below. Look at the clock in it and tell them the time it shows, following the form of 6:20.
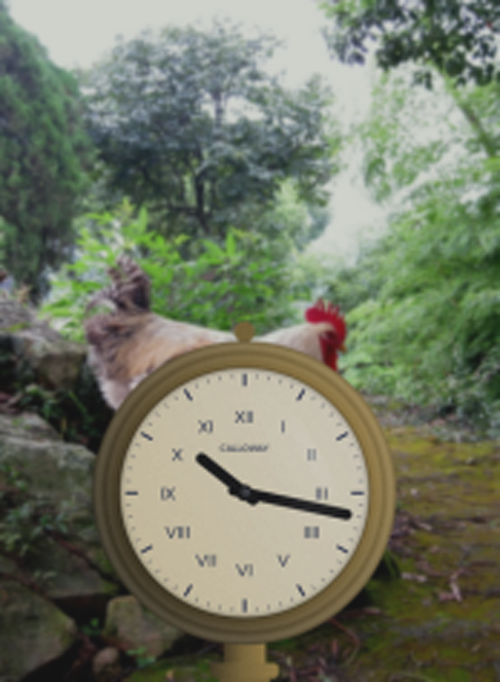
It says 10:17
